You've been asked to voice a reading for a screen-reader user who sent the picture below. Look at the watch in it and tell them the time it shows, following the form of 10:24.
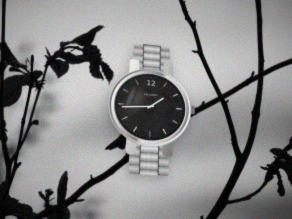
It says 1:44
